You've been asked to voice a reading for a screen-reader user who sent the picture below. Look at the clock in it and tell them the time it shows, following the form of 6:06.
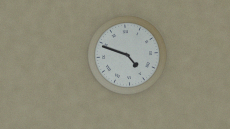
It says 4:49
